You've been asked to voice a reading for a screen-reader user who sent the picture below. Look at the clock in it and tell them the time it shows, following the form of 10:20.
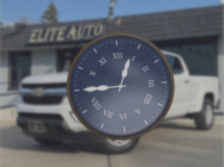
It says 12:45
